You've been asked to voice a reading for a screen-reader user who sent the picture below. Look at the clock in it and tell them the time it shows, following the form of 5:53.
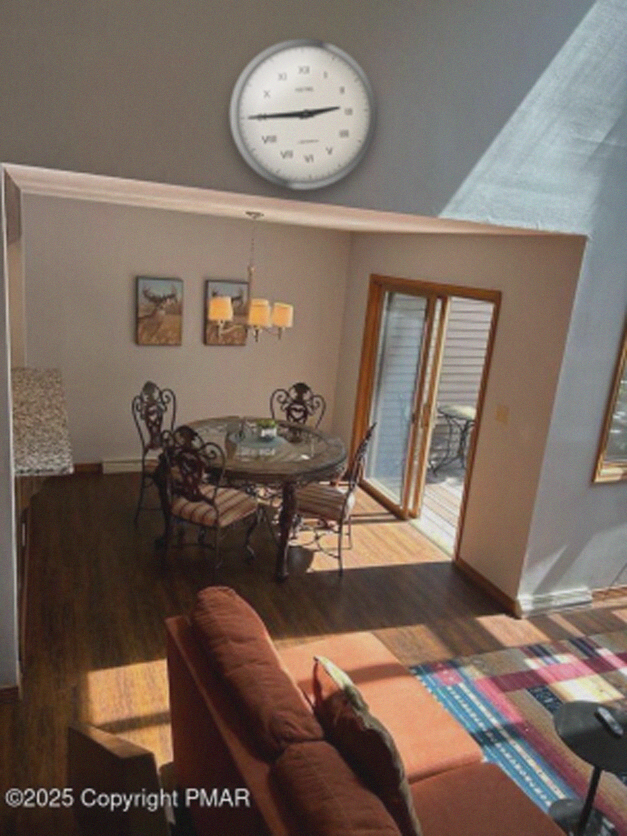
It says 2:45
